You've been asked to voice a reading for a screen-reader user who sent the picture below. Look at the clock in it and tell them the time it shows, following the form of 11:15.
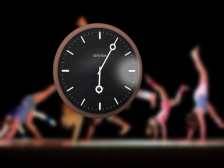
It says 6:05
